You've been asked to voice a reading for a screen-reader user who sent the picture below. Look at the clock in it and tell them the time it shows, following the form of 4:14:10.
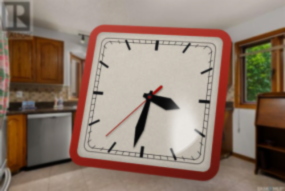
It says 3:31:37
